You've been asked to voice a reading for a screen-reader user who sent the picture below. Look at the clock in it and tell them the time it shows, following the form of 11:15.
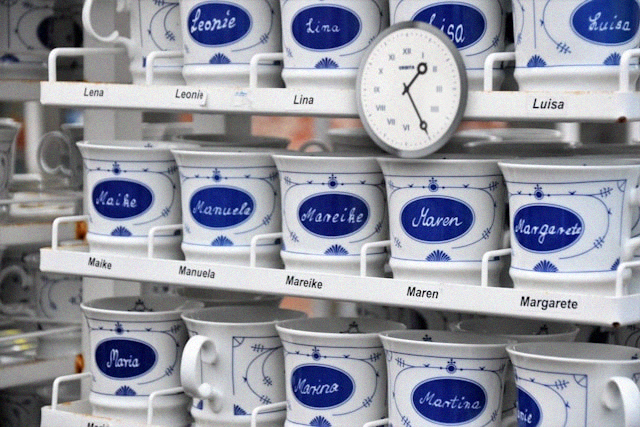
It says 1:25
